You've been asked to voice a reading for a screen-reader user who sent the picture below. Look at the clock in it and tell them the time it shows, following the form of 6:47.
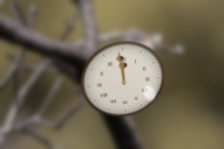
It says 11:59
